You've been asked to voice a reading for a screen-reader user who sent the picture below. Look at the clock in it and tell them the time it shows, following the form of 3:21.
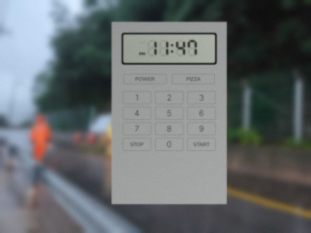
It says 11:47
